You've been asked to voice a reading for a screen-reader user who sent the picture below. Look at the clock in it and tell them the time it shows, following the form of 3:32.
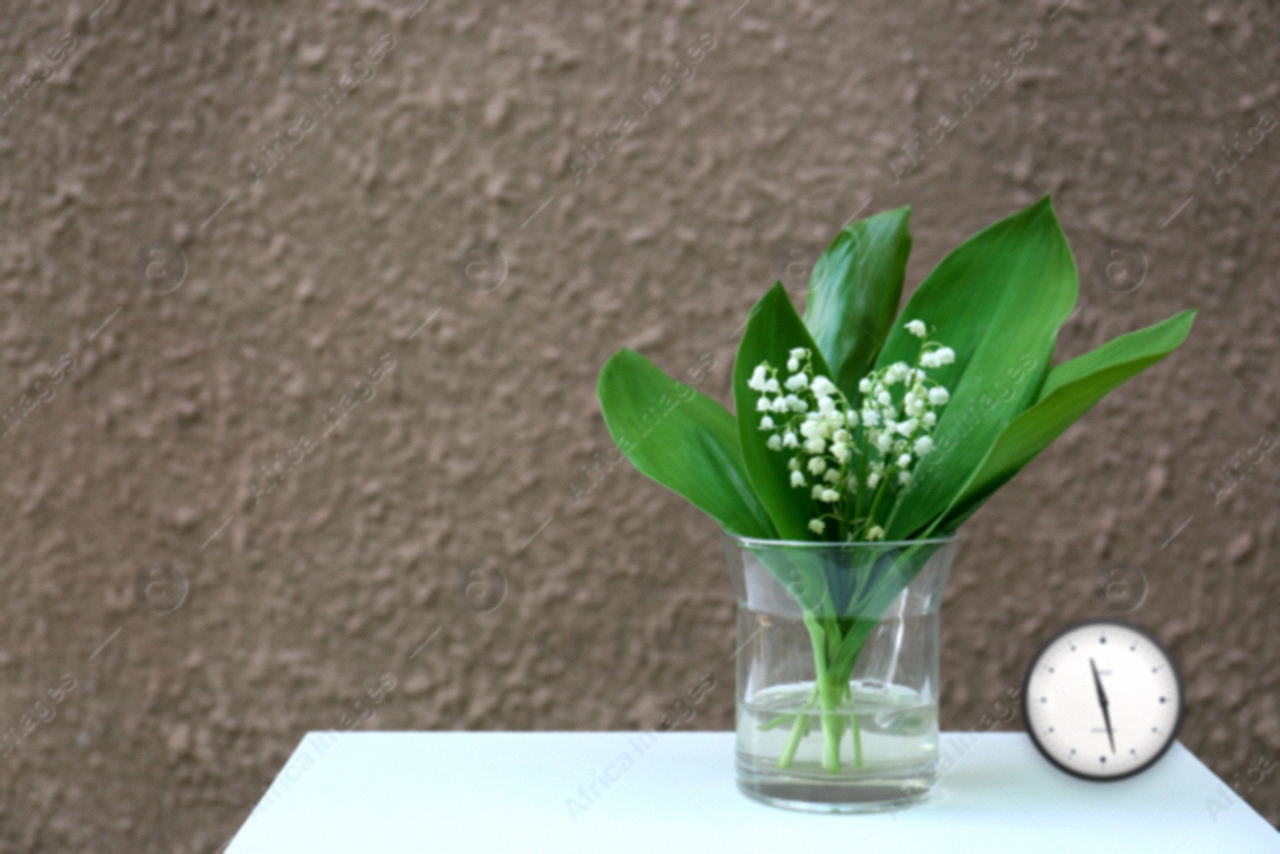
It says 11:28
